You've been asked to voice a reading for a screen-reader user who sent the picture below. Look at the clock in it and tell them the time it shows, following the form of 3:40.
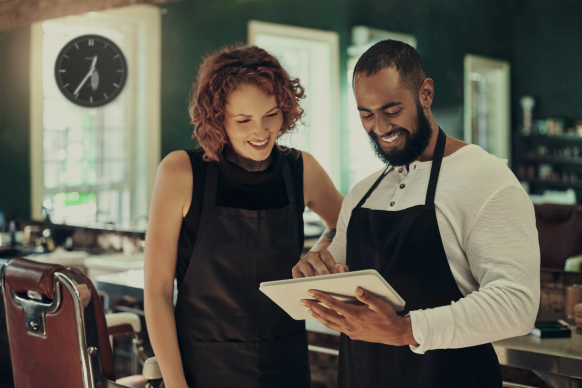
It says 12:36
